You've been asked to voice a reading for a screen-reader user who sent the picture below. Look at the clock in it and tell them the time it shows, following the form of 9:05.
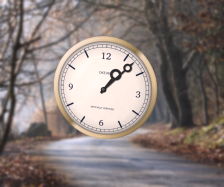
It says 1:07
